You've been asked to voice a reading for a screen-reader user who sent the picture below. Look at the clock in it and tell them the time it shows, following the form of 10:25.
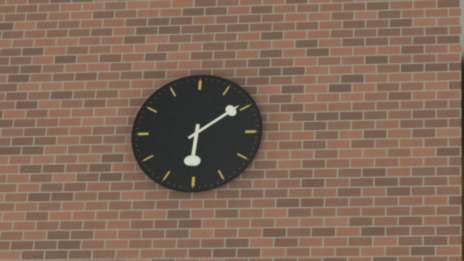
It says 6:09
